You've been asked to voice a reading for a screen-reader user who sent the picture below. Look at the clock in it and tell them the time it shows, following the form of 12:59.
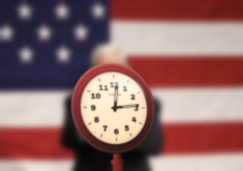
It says 12:14
